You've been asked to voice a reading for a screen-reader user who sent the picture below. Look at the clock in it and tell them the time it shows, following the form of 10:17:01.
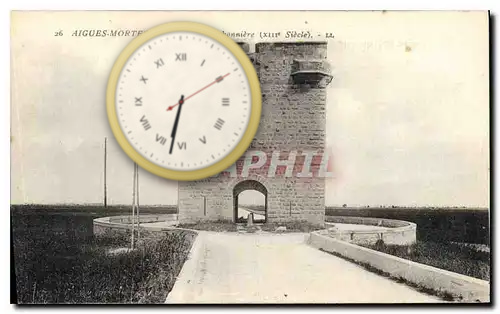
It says 6:32:10
